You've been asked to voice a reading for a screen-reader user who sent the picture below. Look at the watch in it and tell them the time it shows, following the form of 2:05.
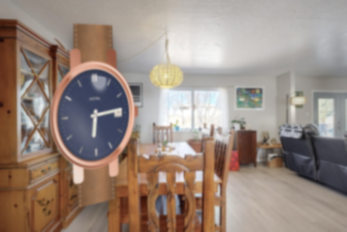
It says 6:14
